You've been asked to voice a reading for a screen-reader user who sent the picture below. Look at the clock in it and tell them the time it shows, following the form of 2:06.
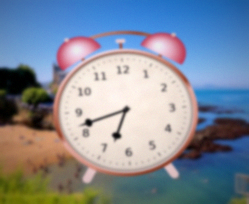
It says 6:42
